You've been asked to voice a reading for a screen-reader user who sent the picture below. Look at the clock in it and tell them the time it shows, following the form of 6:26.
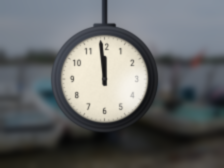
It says 11:59
